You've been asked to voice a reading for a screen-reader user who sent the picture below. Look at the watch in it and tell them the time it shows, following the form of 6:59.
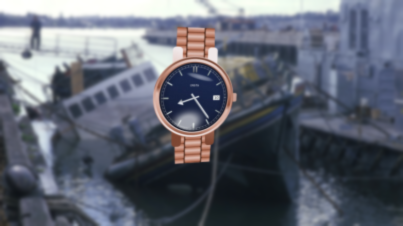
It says 8:24
